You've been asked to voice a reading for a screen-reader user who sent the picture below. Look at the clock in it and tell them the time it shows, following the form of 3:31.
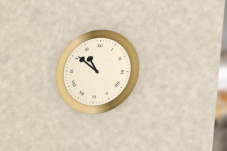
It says 10:51
